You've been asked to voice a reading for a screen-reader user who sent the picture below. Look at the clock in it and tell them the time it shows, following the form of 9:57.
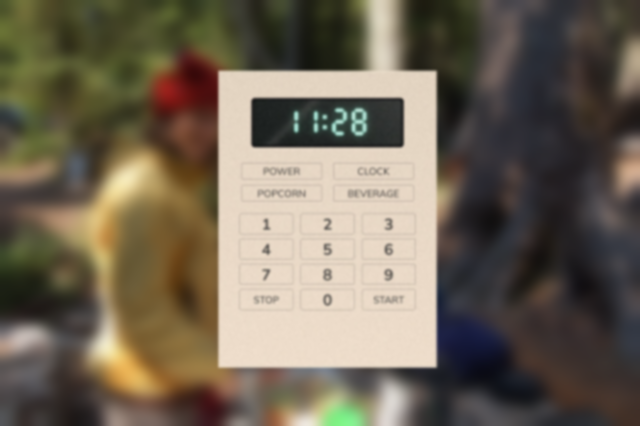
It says 11:28
